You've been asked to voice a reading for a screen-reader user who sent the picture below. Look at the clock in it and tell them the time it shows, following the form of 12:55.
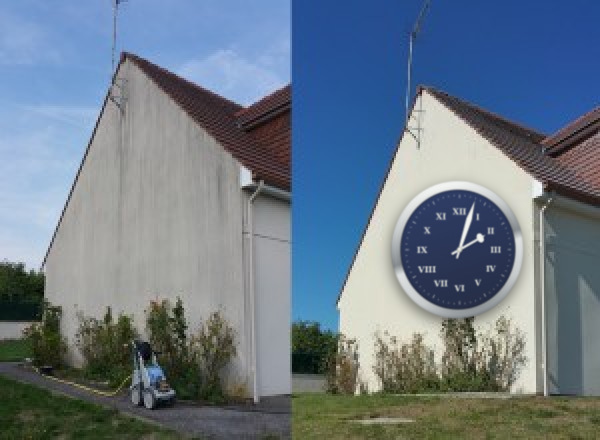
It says 2:03
